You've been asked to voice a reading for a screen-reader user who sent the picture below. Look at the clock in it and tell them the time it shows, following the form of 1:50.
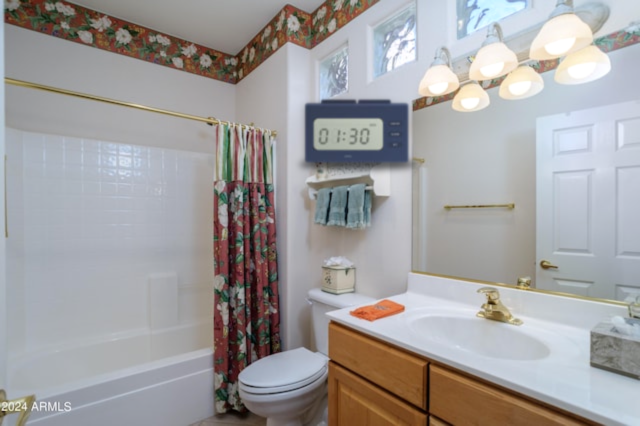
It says 1:30
